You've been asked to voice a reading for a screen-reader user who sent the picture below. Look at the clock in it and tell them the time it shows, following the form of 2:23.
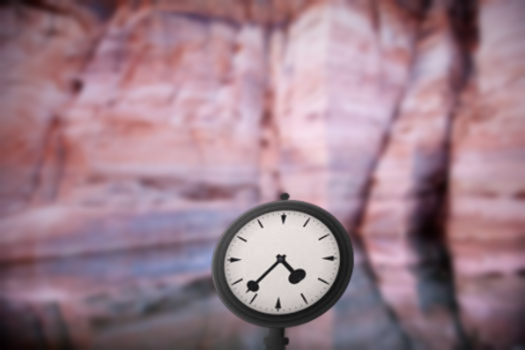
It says 4:37
